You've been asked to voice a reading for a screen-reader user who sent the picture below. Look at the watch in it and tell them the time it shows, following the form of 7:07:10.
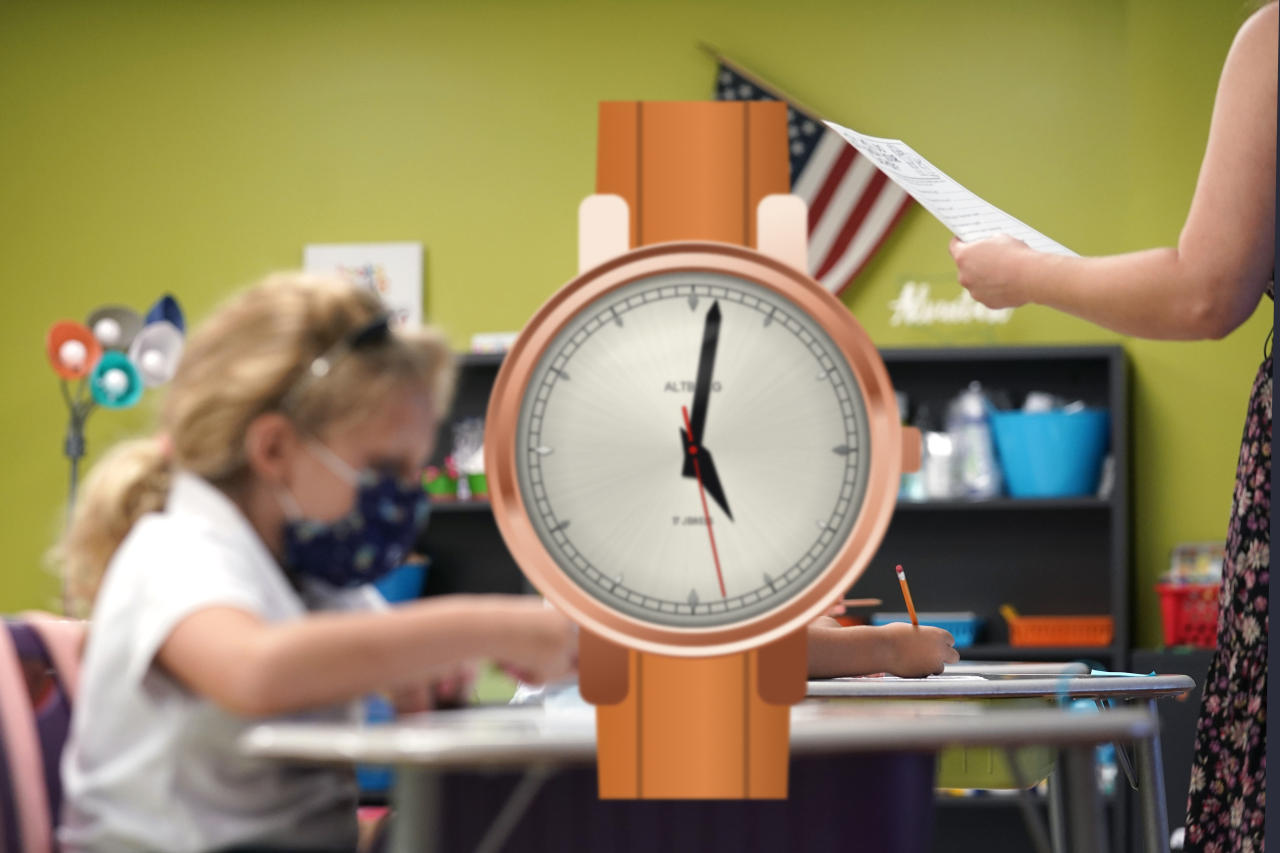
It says 5:01:28
